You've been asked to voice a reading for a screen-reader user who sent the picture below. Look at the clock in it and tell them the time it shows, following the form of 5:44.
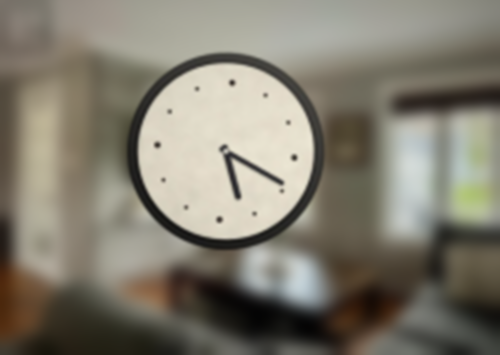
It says 5:19
